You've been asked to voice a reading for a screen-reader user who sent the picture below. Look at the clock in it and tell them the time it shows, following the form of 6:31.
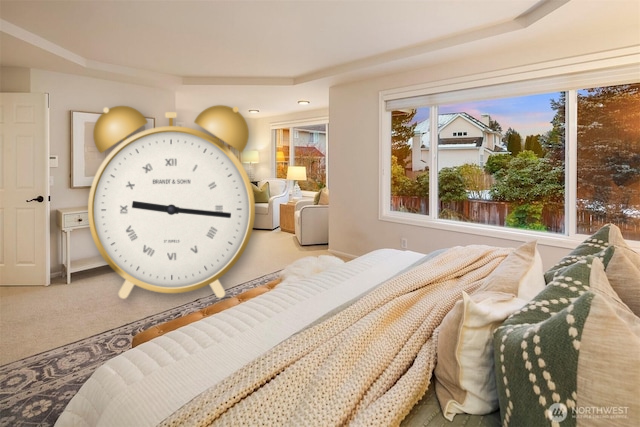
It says 9:16
